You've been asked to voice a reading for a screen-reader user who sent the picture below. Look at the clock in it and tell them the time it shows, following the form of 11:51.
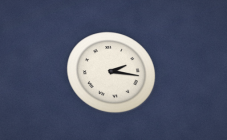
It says 2:17
